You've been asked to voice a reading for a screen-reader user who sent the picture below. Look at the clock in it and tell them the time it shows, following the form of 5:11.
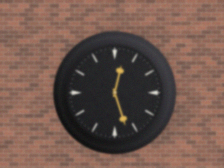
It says 12:27
